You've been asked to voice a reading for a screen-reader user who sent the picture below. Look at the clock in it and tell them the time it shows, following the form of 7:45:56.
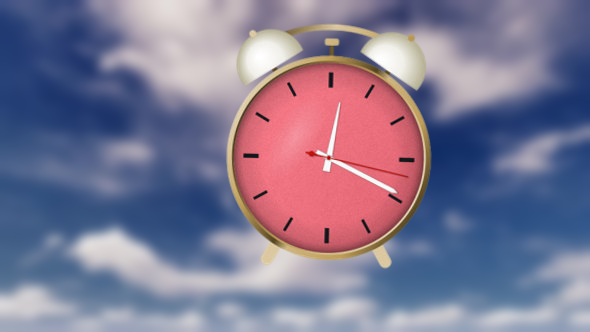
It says 12:19:17
